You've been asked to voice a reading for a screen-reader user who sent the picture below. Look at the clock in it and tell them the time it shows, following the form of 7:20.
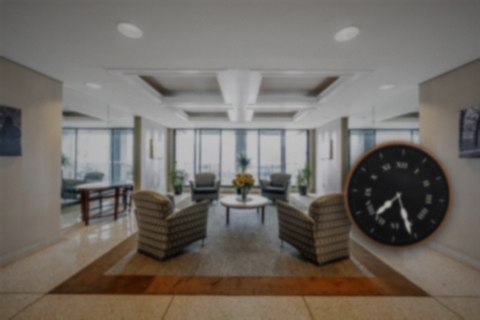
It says 7:26
